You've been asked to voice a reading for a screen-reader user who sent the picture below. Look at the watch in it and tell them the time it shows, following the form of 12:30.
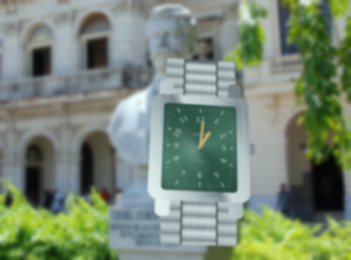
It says 1:01
